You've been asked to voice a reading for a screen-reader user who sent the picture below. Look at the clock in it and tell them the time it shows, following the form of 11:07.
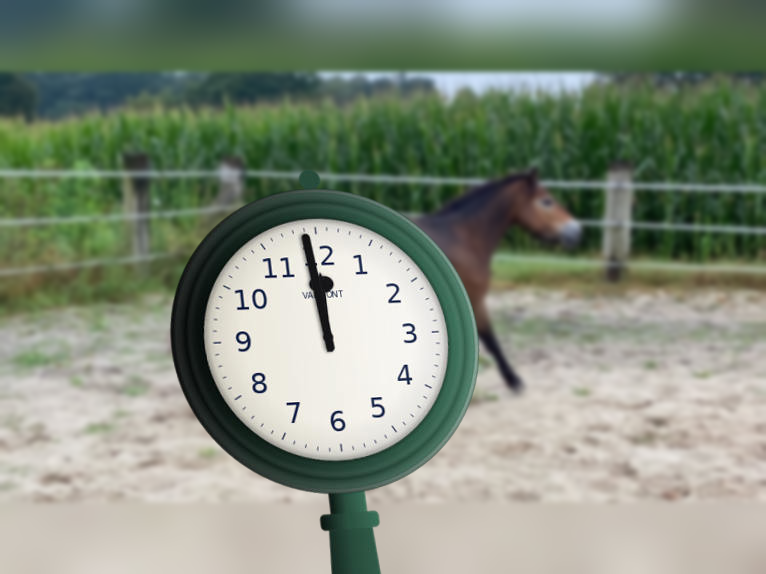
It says 11:59
